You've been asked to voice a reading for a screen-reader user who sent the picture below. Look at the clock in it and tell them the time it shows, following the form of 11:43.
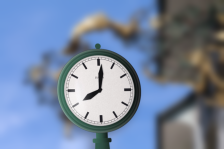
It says 8:01
